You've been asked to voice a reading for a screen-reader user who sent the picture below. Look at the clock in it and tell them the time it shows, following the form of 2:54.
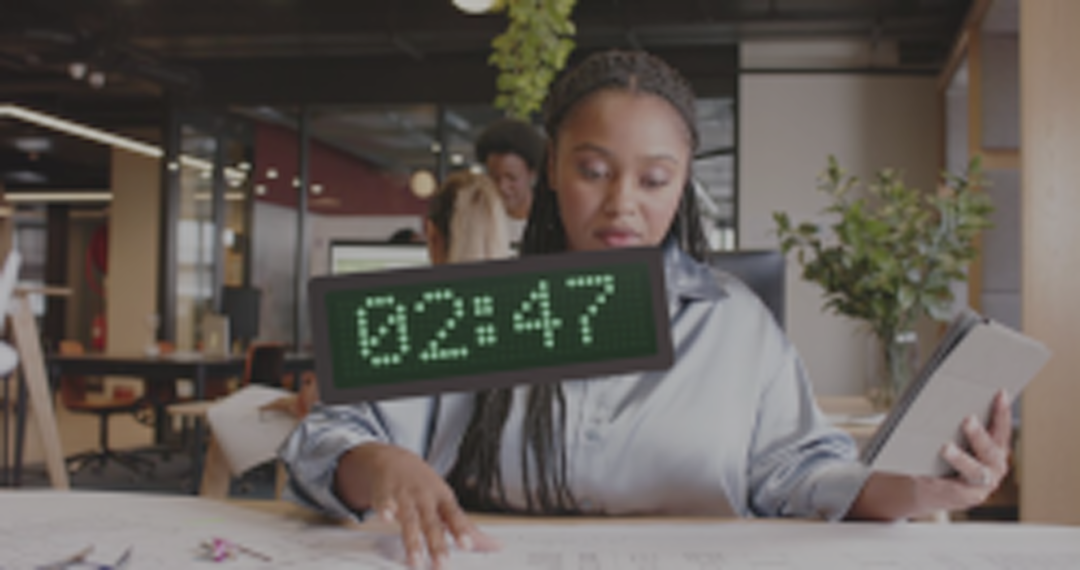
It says 2:47
